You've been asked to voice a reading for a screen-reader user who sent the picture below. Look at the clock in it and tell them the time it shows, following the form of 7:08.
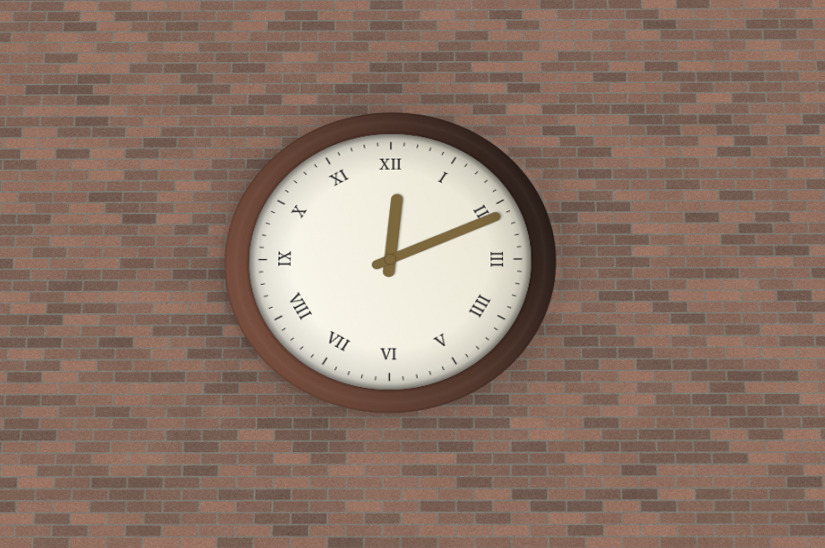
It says 12:11
